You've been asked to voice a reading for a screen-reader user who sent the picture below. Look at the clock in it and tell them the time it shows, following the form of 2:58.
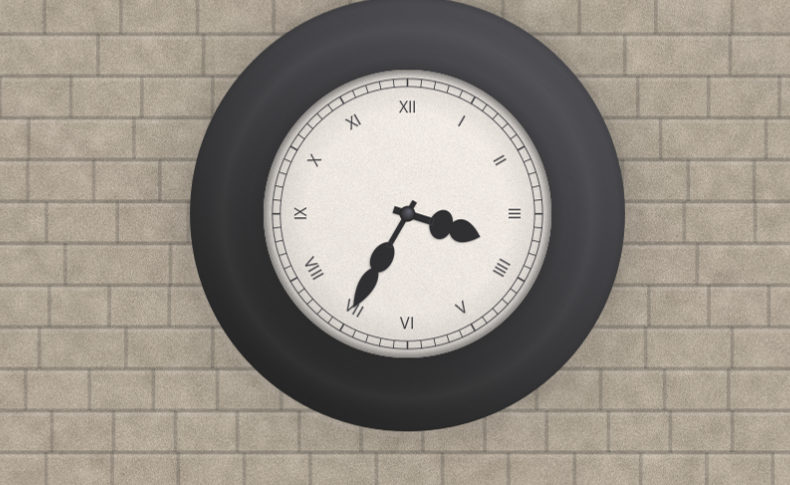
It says 3:35
